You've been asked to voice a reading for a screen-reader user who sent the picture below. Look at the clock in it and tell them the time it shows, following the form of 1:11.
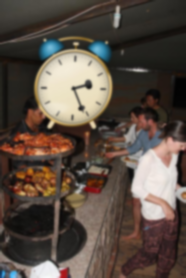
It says 2:26
